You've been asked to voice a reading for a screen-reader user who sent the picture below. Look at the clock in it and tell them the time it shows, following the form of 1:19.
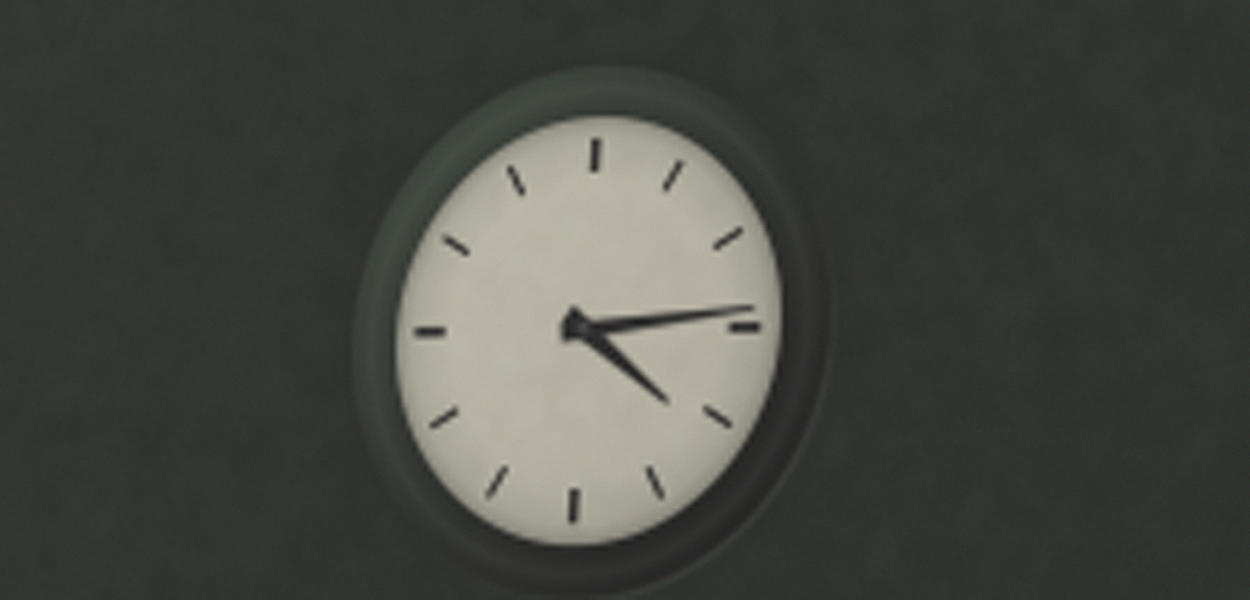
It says 4:14
